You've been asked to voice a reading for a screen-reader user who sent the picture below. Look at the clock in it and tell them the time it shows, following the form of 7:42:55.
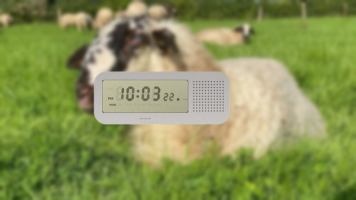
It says 10:03:22
